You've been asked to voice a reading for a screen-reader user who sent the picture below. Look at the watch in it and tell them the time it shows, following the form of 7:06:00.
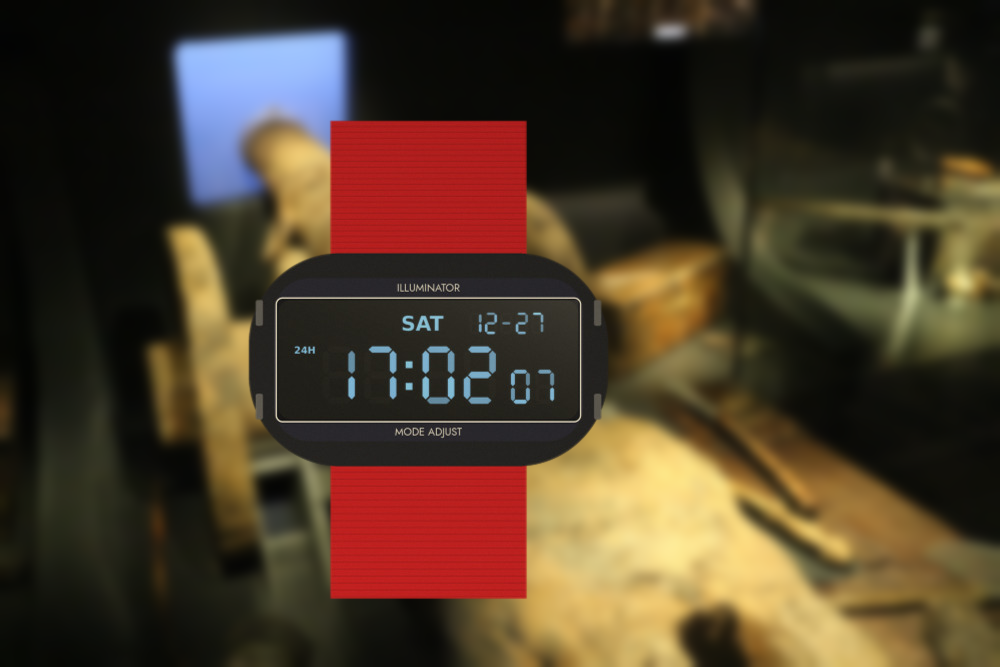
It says 17:02:07
